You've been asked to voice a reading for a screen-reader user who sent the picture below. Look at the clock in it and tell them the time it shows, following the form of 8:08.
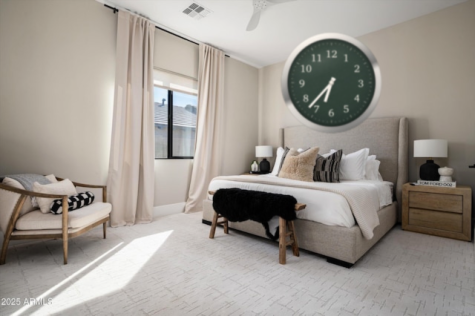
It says 6:37
